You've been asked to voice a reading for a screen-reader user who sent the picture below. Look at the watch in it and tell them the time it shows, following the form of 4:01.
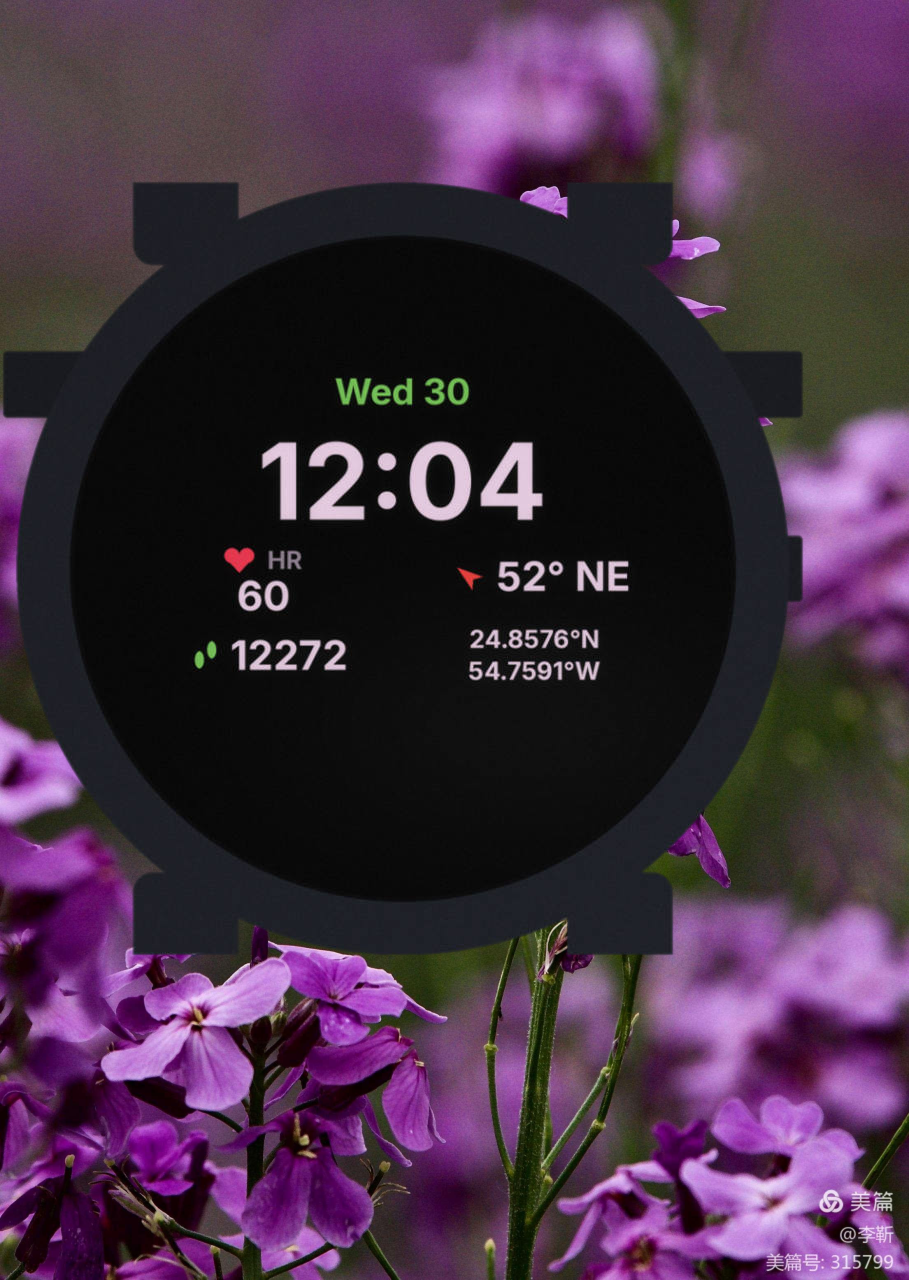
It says 12:04
